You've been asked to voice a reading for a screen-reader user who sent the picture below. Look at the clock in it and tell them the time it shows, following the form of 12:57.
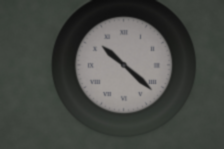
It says 10:22
